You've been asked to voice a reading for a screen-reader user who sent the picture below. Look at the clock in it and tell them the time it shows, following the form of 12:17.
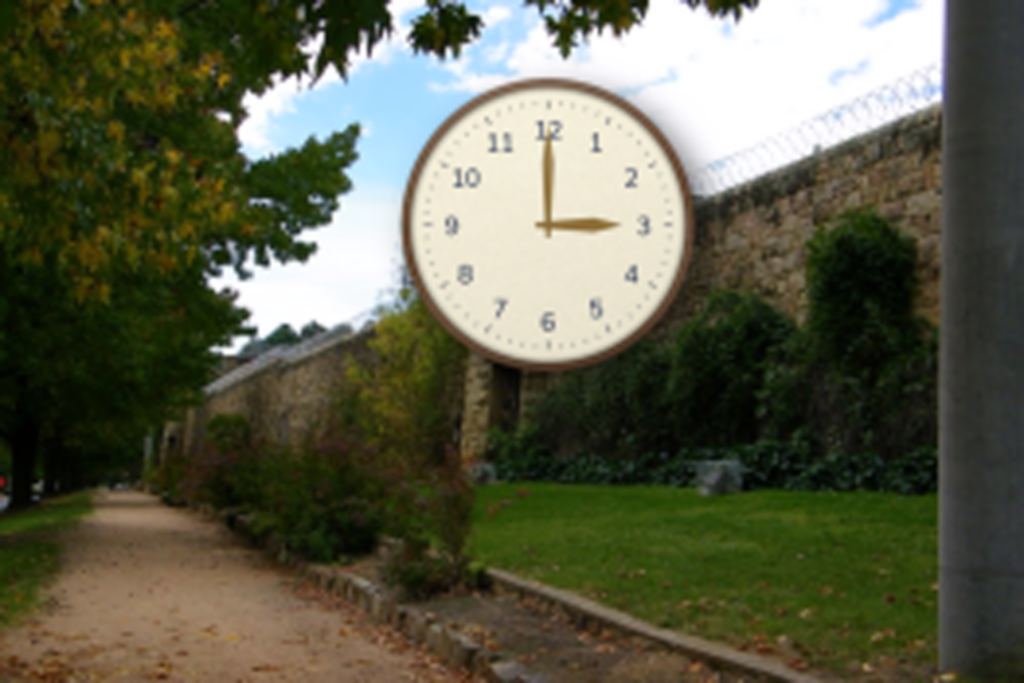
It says 3:00
